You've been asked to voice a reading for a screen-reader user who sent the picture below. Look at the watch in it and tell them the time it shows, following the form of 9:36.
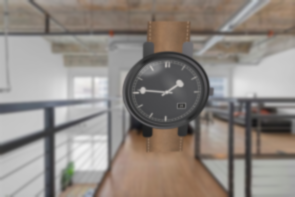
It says 1:46
